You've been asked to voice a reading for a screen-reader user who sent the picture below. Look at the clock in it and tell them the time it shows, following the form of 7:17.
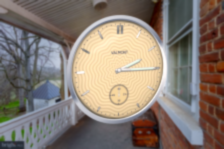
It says 2:15
